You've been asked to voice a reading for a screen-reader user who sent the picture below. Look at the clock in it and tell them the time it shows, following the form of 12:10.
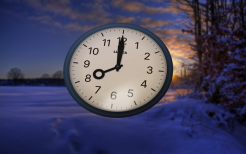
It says 8:00
